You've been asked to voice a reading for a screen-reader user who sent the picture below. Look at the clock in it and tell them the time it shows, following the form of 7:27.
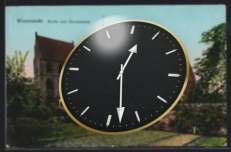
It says 12:28
